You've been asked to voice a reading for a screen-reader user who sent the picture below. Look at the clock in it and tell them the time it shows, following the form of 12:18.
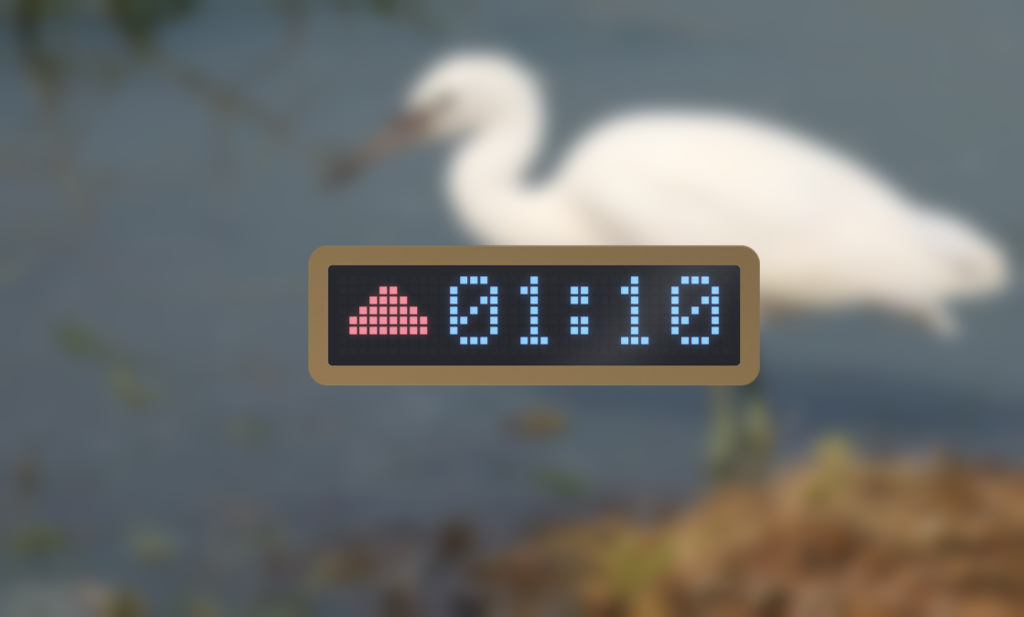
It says 1:10
